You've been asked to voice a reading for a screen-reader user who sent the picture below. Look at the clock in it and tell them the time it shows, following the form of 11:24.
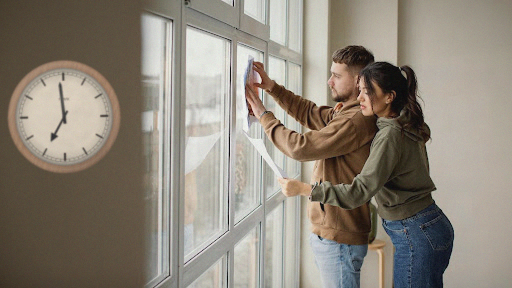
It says 6:59
